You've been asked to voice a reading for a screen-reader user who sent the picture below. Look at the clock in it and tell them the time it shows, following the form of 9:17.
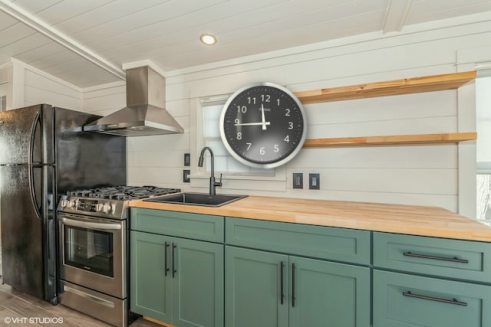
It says 11:44
